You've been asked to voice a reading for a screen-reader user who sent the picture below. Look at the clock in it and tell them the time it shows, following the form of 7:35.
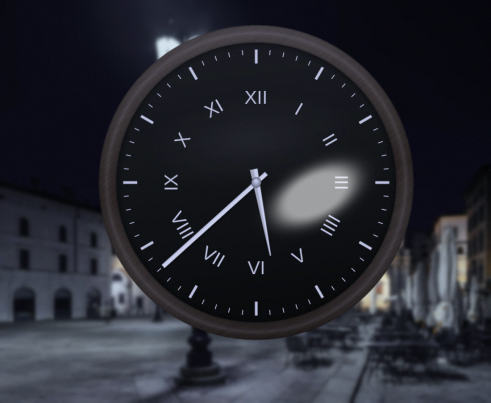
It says 5:38
